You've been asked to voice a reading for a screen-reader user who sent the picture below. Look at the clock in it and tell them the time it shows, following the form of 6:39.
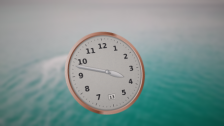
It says 3:48
